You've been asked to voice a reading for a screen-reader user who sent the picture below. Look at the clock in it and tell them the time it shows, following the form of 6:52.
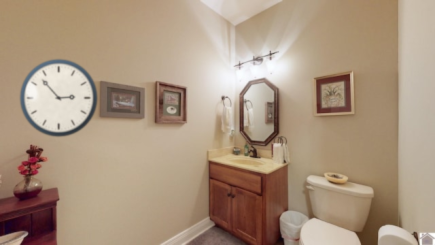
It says 2:53
